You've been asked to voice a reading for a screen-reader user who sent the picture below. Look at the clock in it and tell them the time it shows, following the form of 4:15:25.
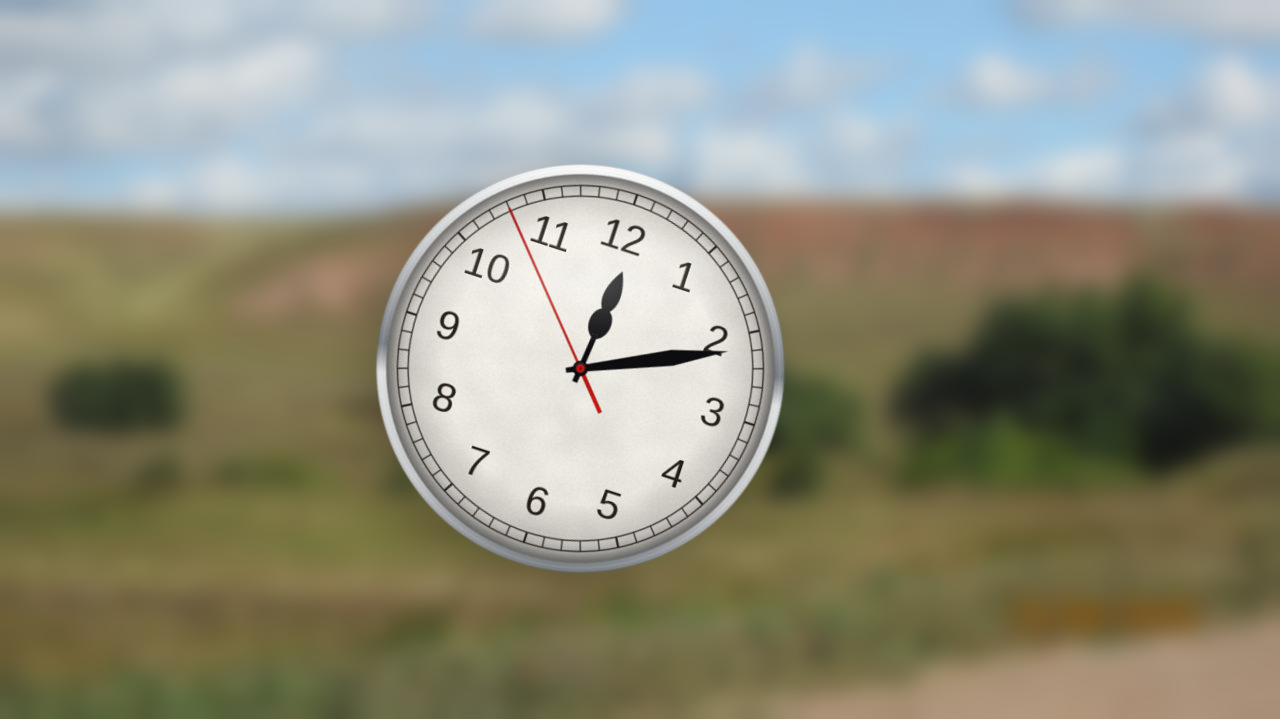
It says 12:10:53
